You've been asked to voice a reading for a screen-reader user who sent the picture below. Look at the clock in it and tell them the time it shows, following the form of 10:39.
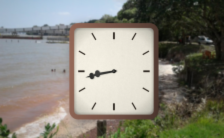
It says 8:43
